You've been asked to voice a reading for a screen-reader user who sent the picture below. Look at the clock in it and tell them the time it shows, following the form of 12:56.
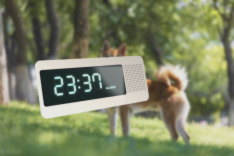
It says 23:37
